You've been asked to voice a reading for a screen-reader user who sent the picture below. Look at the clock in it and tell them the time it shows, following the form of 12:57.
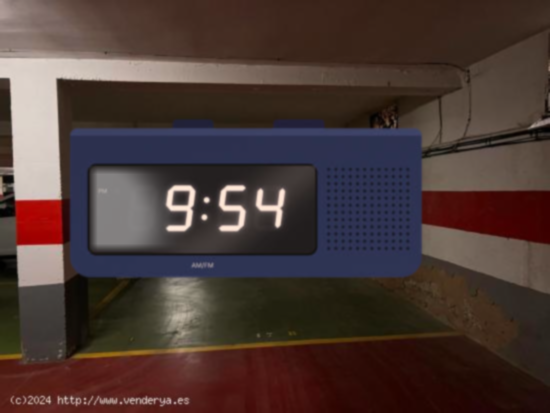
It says 9:54
